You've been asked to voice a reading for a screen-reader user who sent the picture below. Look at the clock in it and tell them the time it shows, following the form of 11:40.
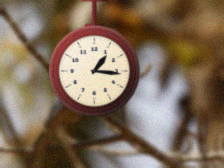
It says 1:16
